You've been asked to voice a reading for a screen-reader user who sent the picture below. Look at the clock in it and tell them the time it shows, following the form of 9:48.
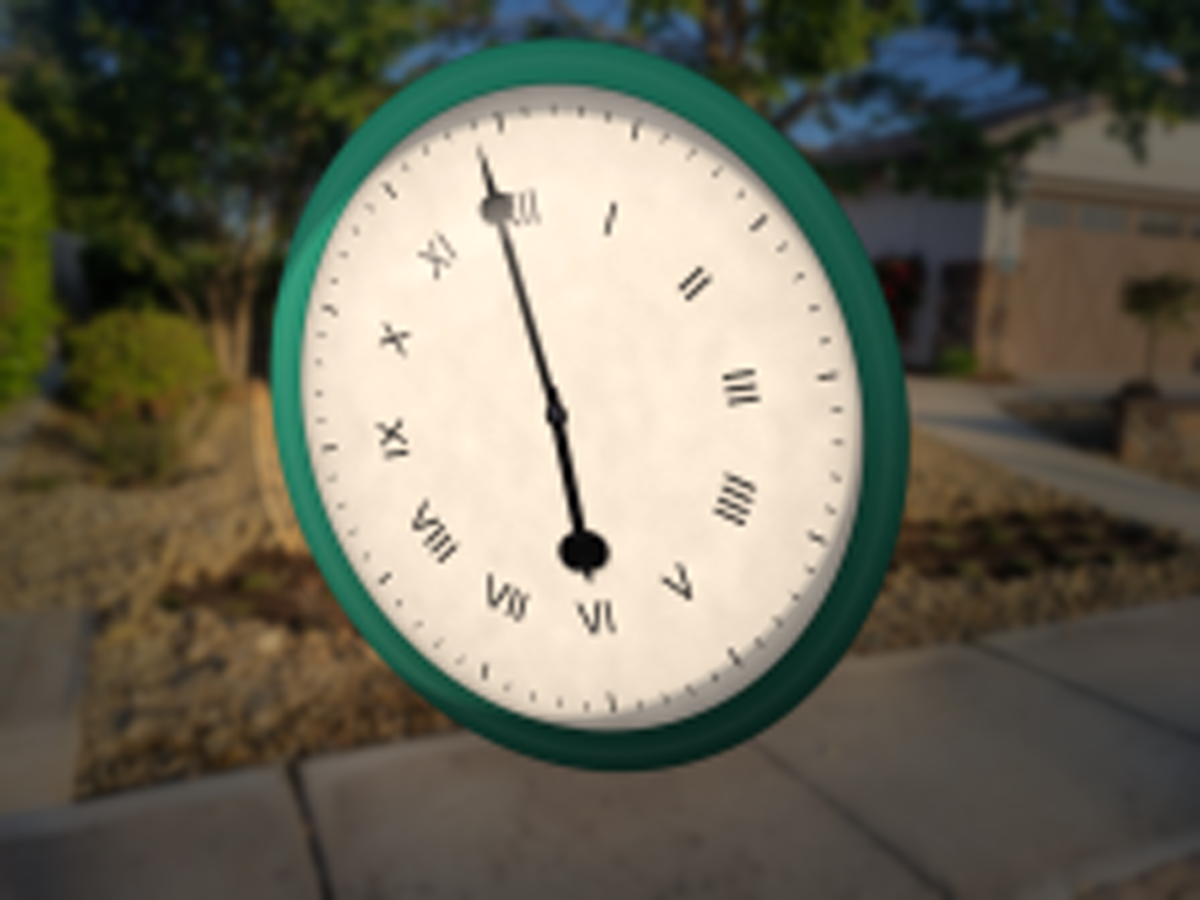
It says 5:59
